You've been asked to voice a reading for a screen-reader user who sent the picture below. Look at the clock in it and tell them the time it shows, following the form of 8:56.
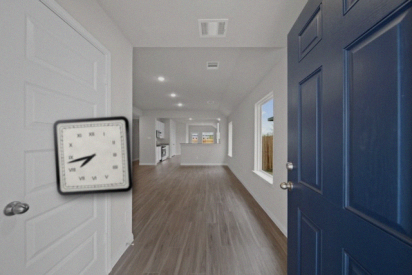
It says 7:43
